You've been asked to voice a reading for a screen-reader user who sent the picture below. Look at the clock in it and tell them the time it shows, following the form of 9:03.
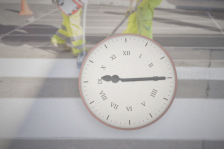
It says 9:15
